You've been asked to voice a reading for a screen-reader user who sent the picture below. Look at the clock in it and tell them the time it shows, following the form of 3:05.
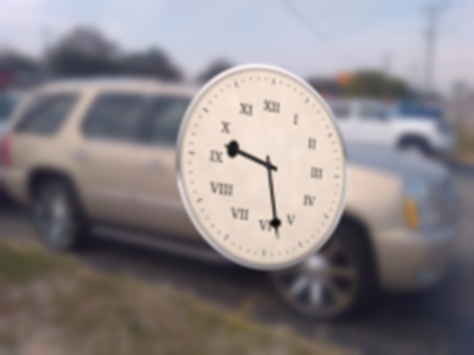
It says 9:28
